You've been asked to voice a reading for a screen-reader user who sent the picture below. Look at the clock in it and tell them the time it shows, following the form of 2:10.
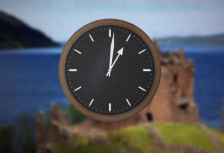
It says 1:01
